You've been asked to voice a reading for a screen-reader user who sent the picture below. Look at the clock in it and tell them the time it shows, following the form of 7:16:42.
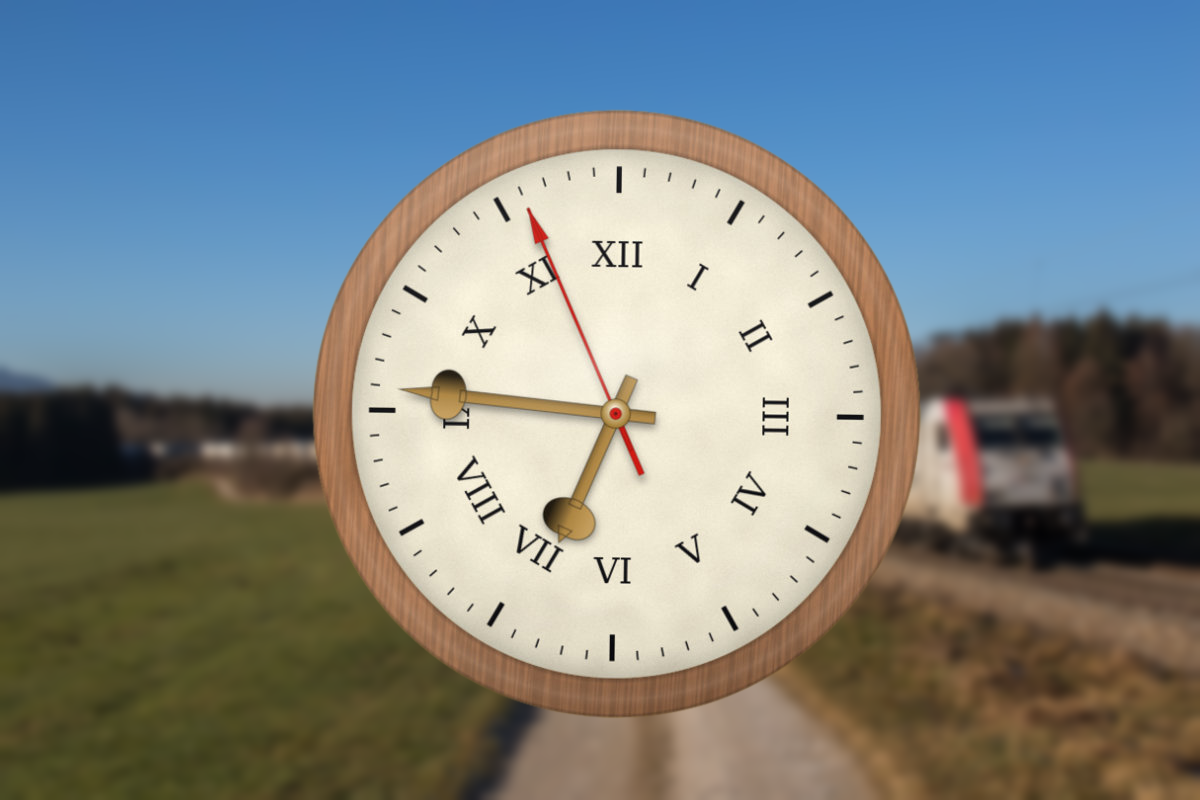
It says 6:45:56
